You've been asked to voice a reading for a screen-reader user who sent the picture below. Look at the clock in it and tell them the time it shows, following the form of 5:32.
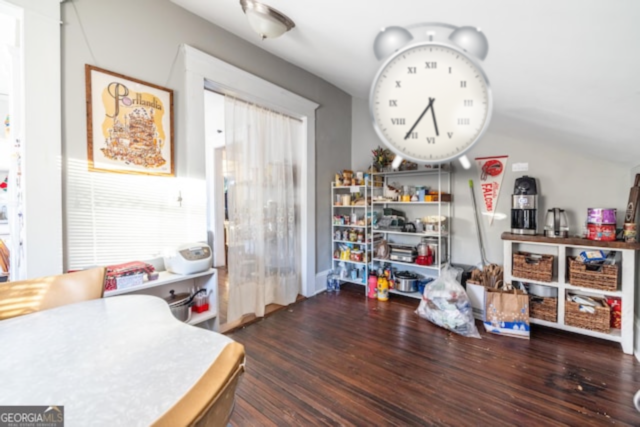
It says 5:36
